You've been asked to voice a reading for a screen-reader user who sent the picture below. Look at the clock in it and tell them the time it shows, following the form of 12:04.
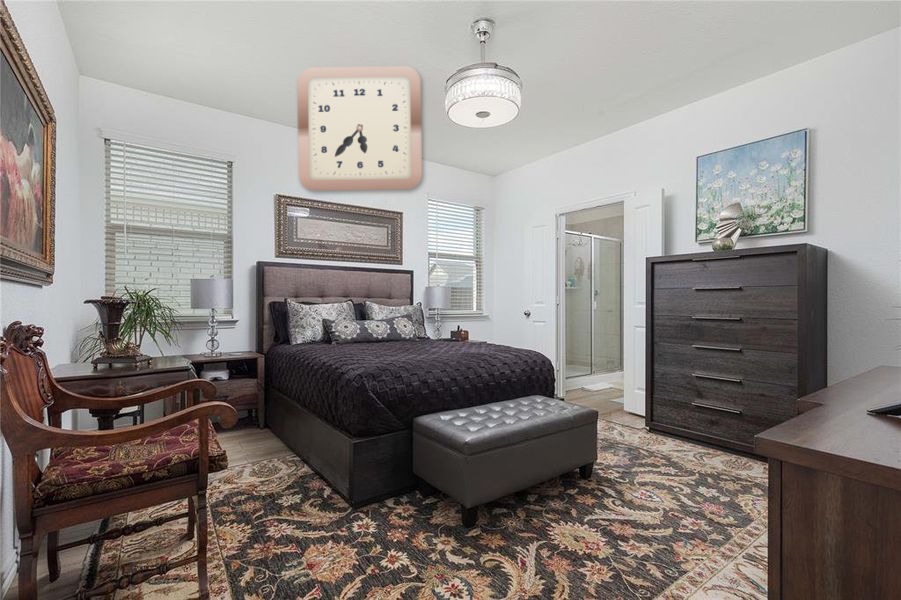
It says 5:37
